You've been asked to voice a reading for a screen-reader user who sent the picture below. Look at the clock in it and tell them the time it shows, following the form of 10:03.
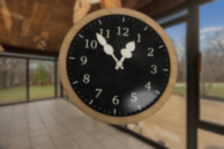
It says 12:53
